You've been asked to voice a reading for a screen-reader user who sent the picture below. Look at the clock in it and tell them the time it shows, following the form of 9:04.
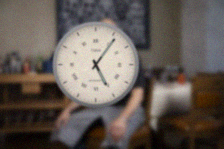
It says 5:06
